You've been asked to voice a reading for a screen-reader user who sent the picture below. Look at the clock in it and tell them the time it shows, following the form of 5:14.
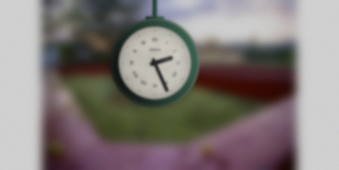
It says 2:26
